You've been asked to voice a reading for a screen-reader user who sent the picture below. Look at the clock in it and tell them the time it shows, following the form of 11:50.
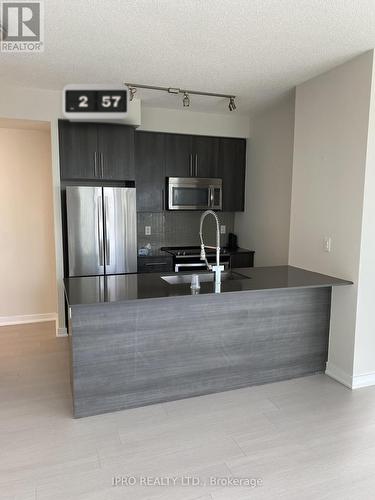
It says 2:57
